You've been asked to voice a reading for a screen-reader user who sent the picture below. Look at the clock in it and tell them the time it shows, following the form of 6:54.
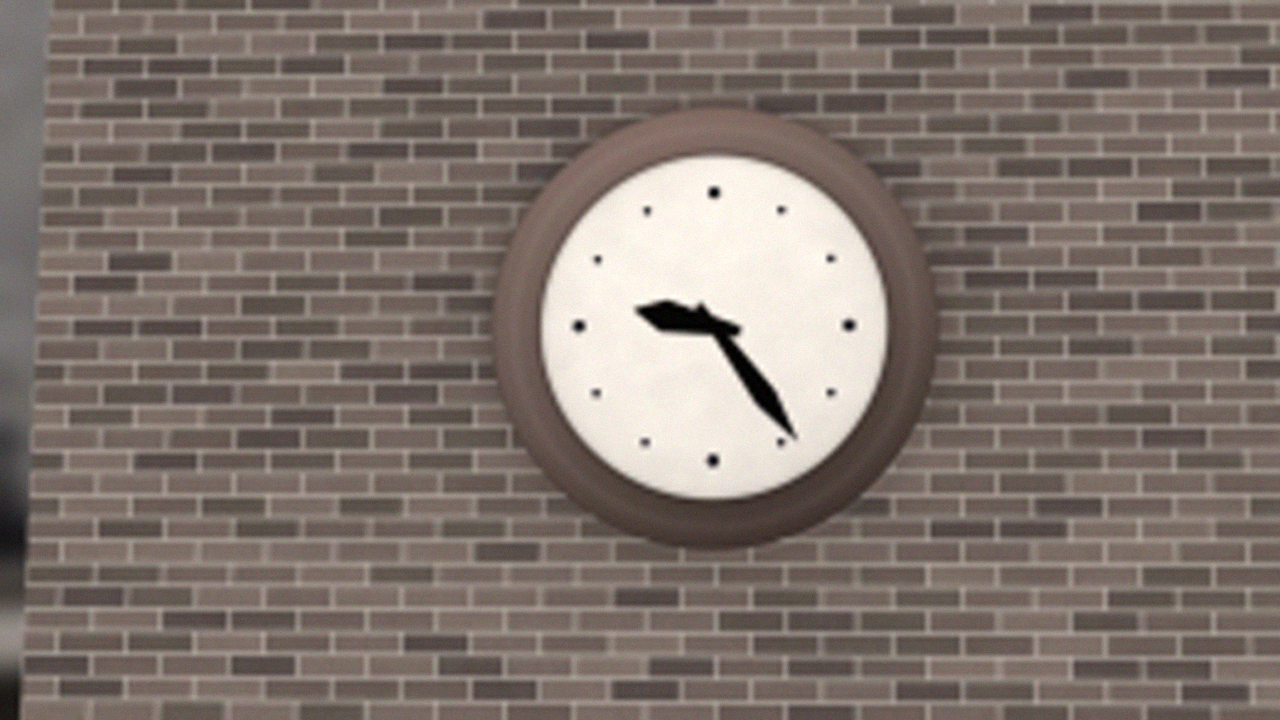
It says 9:24
